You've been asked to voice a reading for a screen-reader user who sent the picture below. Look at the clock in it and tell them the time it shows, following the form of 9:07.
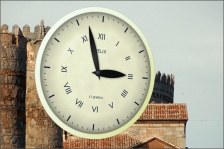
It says 2:57
